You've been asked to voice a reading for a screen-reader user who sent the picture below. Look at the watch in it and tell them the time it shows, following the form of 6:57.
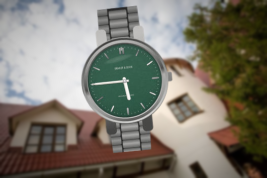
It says 5:45
